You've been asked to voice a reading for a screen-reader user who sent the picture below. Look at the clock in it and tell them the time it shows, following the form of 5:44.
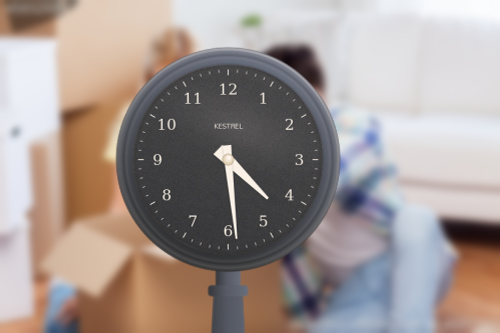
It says 4:29
